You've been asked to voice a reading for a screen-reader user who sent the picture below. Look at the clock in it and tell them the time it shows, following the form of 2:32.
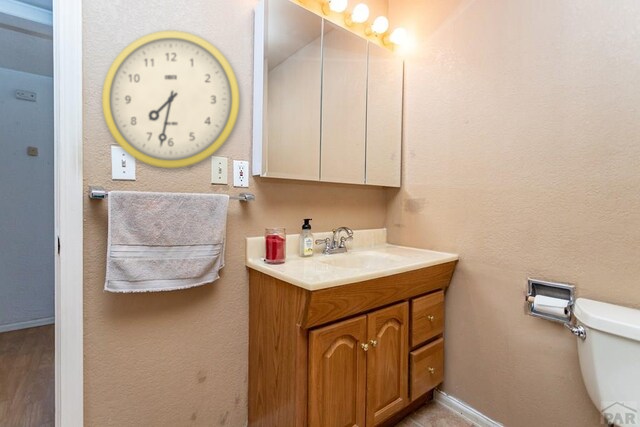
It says 7:32
